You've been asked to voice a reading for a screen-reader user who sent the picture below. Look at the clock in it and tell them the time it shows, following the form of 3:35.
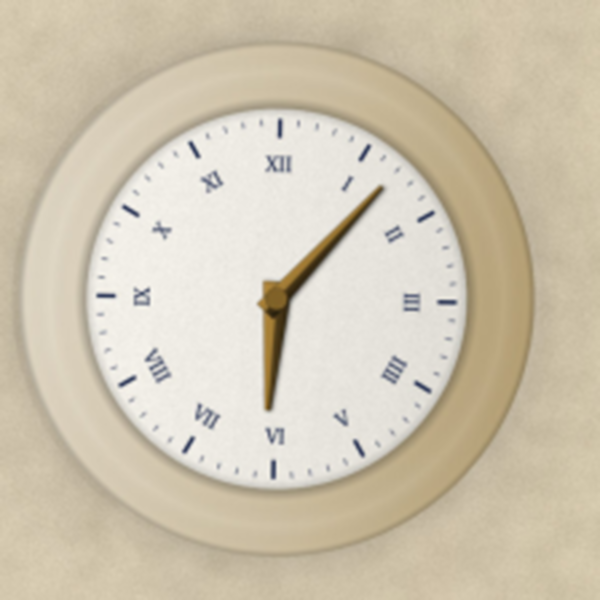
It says 6:07
